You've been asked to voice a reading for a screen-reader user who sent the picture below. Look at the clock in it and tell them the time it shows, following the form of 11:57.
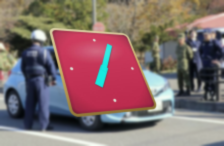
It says 7:05
